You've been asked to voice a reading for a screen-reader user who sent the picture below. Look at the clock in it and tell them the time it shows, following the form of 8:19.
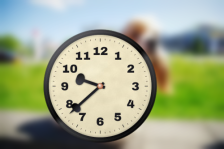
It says 9:38
